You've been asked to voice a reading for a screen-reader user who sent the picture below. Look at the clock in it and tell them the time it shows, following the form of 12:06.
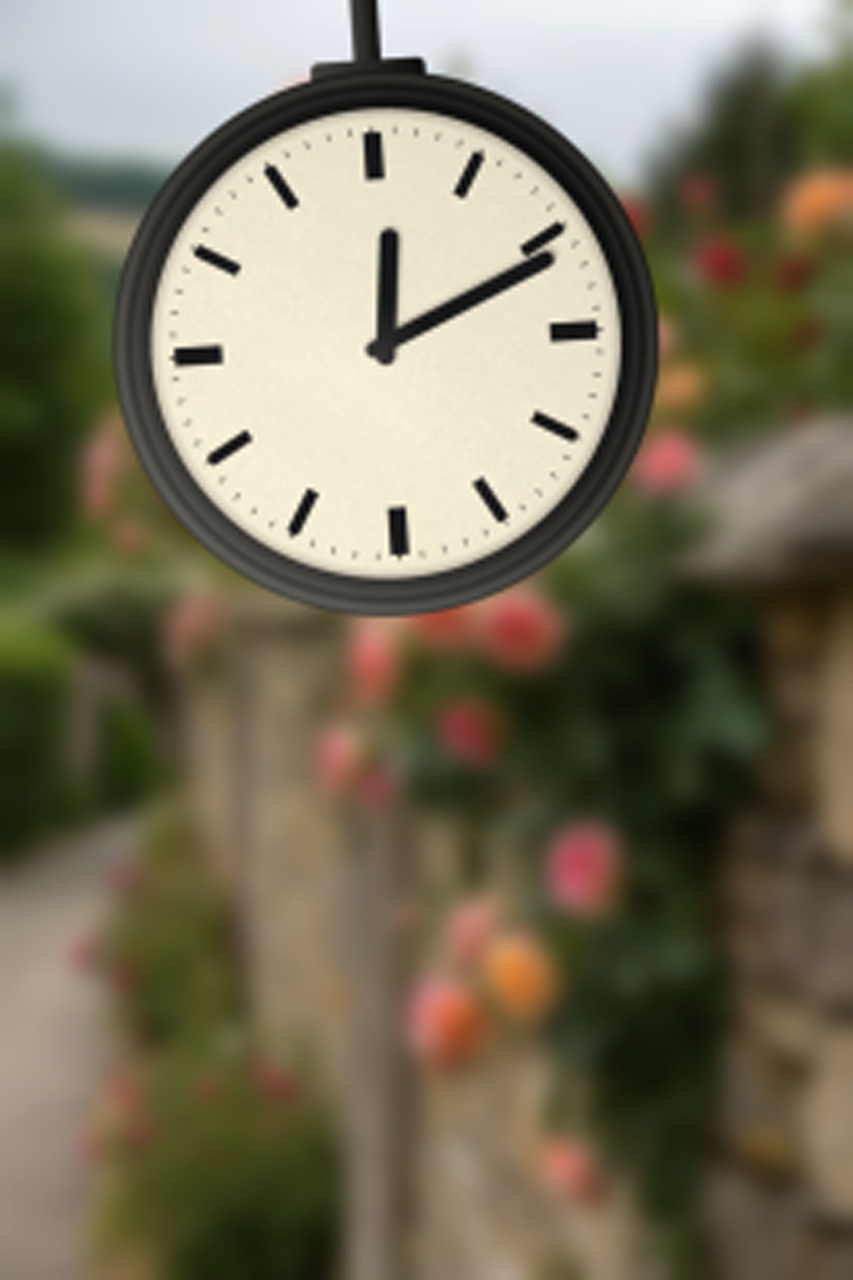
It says 12:11
